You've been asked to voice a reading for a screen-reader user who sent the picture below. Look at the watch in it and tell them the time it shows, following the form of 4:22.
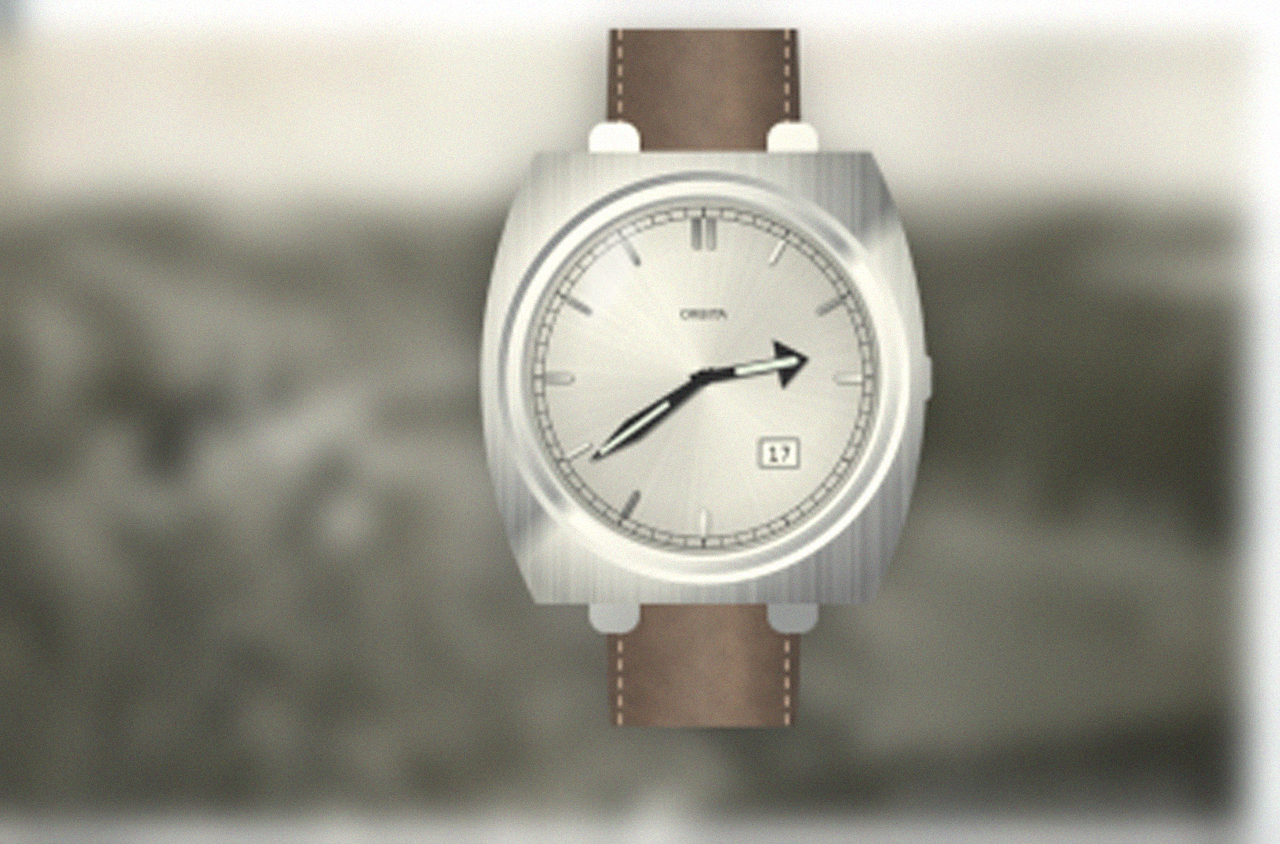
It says 2:39
